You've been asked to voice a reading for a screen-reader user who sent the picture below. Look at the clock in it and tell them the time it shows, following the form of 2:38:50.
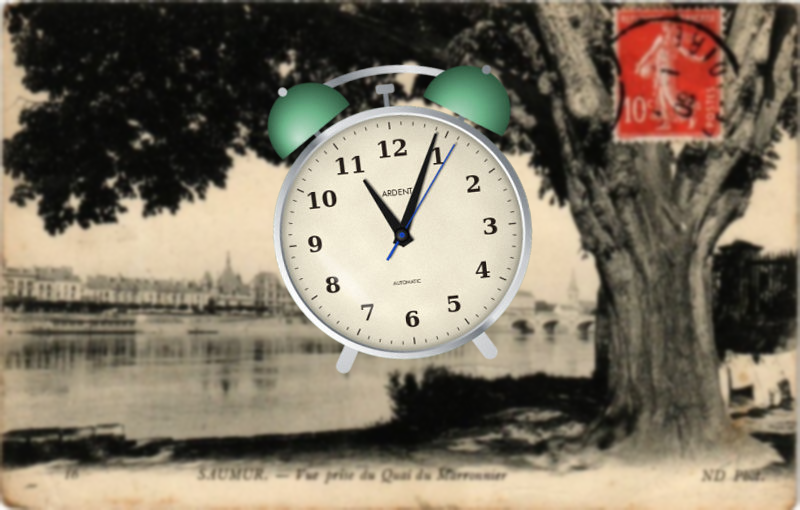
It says 11:04:06
